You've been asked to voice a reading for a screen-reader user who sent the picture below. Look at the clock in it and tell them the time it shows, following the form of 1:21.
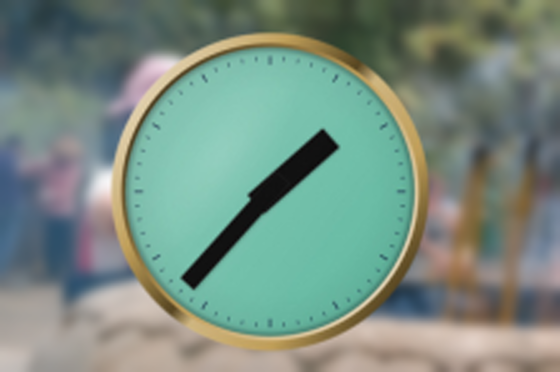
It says 1:37
